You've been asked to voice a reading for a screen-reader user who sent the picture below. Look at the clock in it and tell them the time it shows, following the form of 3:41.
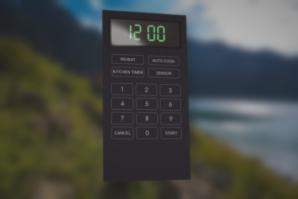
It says 12:00
